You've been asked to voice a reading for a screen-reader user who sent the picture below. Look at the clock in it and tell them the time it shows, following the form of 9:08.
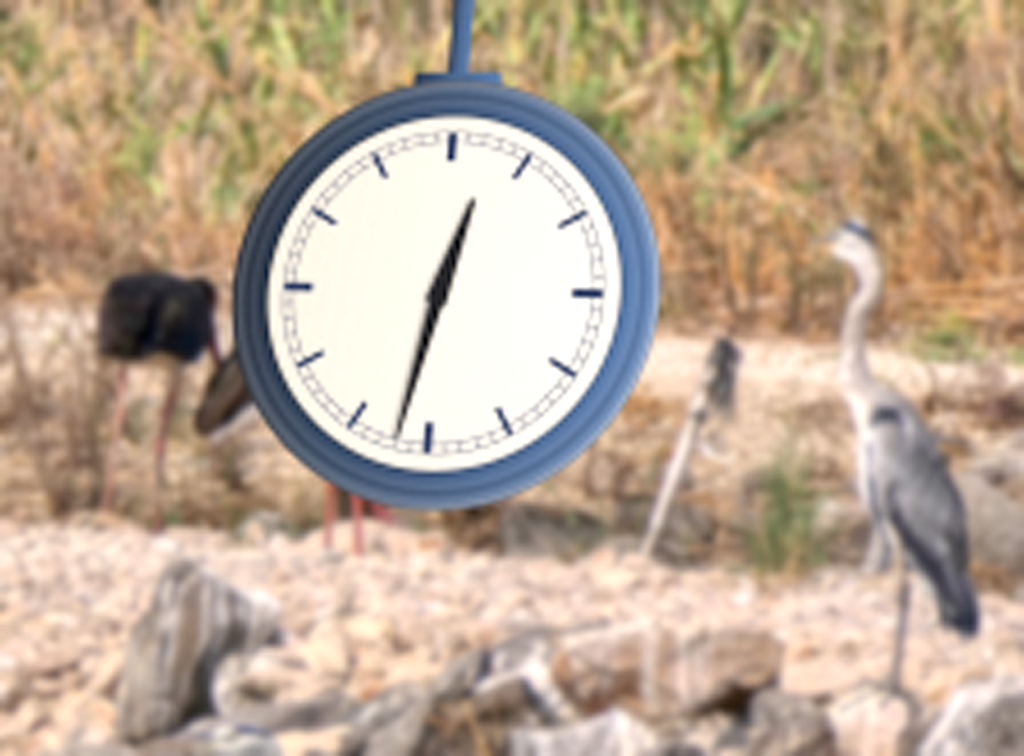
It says 12:32
